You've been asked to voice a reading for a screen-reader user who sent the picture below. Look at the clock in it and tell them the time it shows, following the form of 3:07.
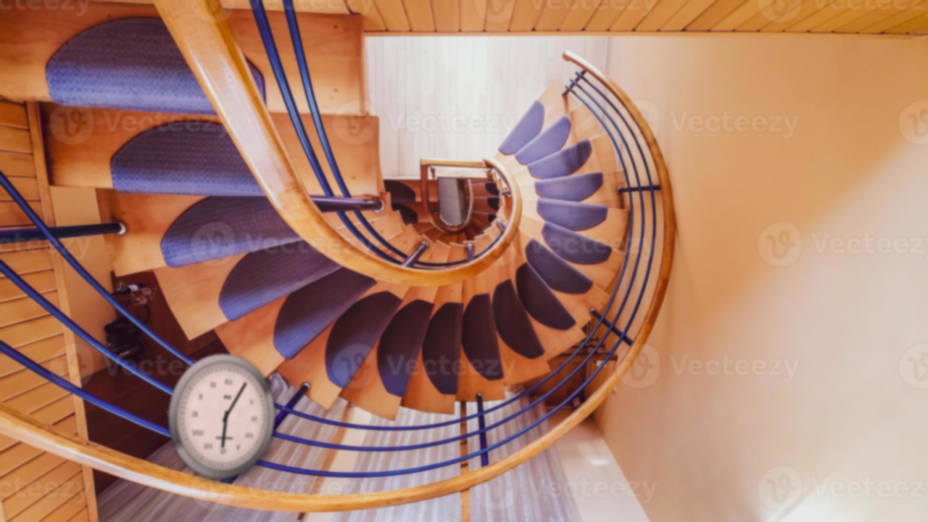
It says 6:05
